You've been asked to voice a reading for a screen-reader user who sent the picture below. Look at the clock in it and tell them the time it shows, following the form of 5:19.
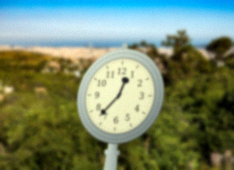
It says 12:37
